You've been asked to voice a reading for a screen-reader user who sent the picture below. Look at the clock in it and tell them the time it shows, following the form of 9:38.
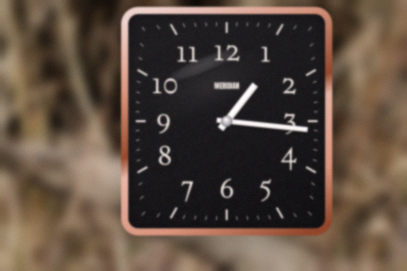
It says 1:16
